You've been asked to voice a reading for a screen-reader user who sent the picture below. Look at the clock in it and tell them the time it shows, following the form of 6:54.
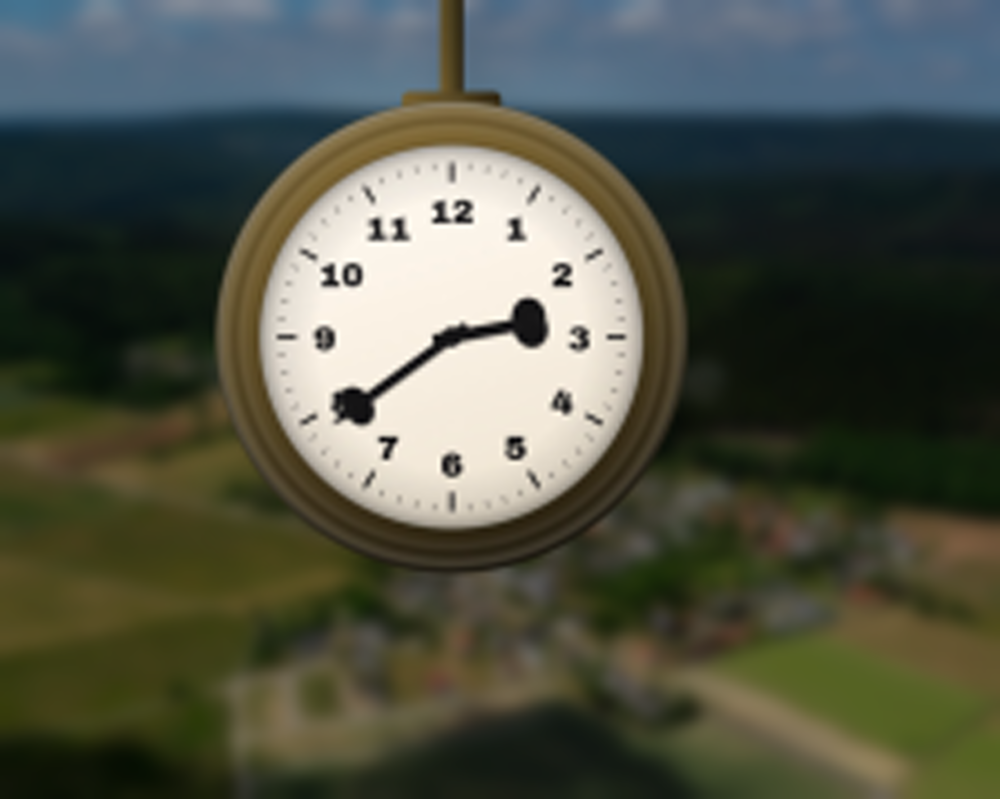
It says 2:39
